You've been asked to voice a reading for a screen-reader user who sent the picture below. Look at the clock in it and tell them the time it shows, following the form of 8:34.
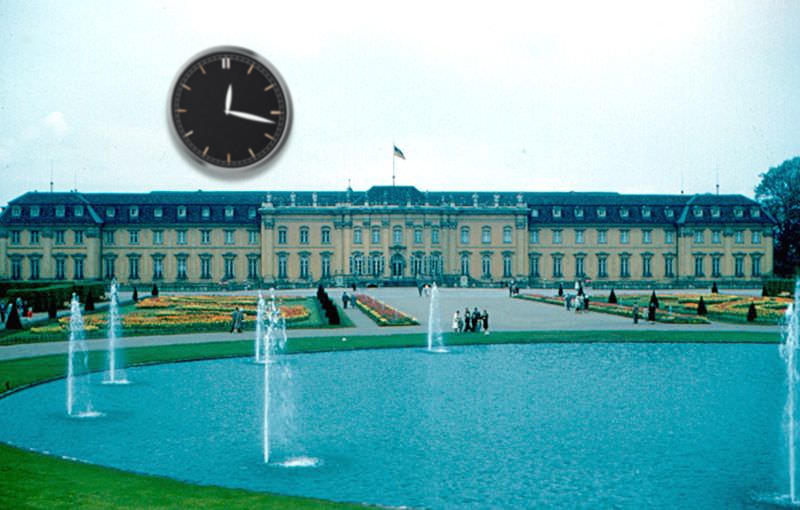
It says 12:17
